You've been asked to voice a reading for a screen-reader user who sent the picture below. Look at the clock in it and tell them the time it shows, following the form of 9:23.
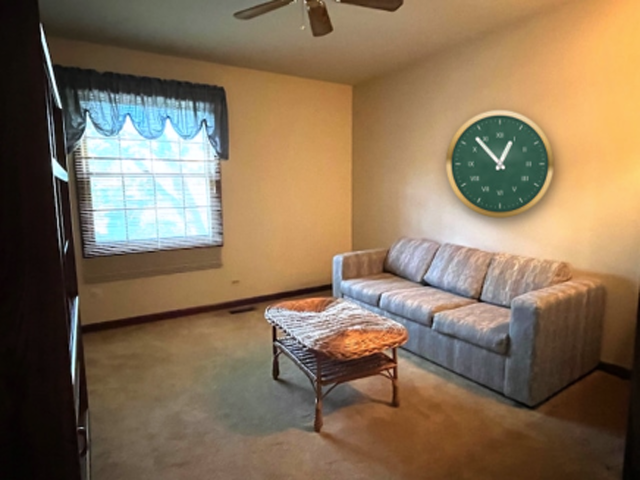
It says 12:53
